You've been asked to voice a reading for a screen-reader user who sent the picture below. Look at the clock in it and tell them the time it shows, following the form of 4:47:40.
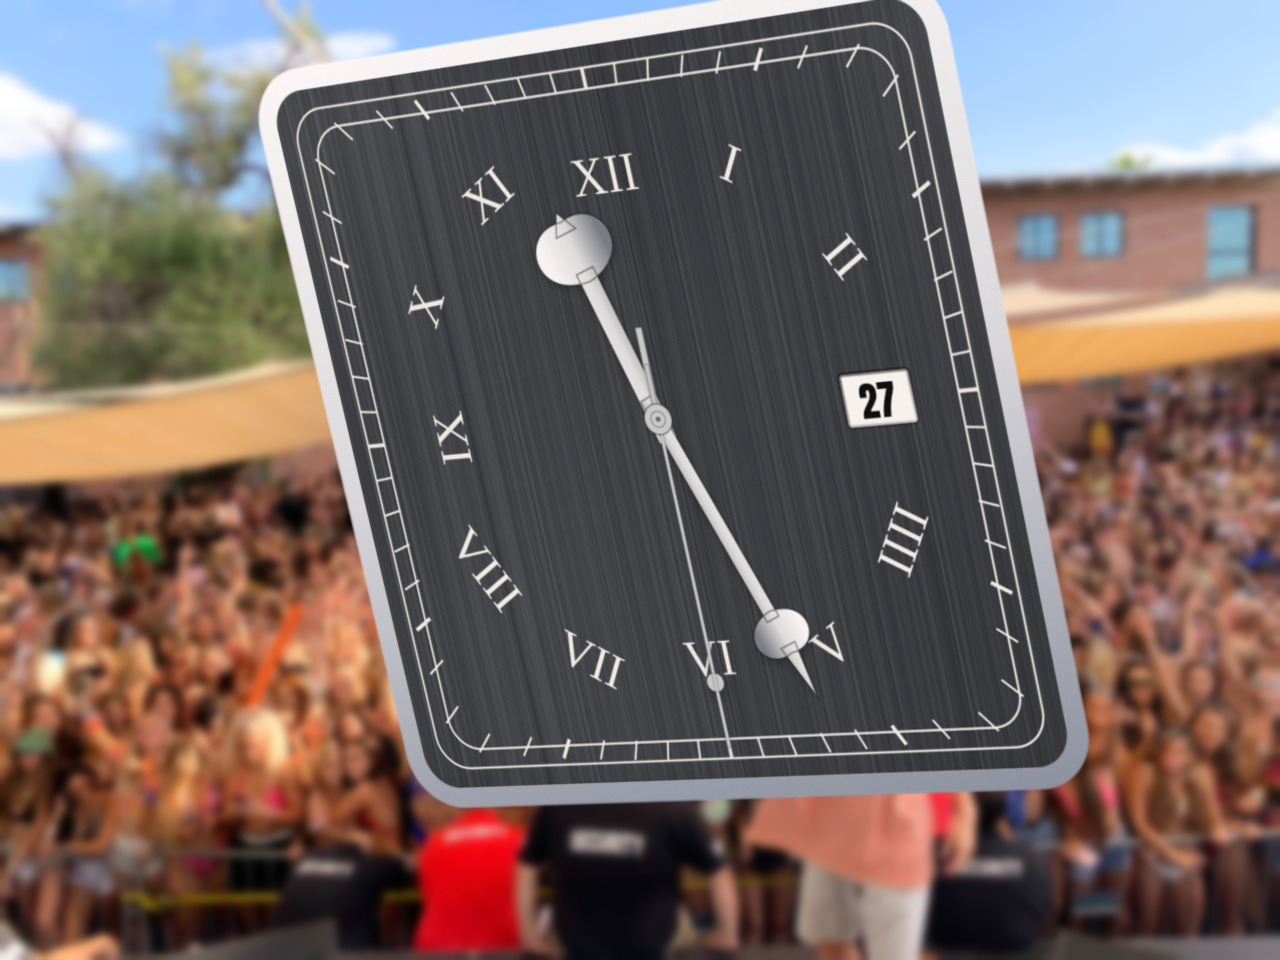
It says 11:26:30
